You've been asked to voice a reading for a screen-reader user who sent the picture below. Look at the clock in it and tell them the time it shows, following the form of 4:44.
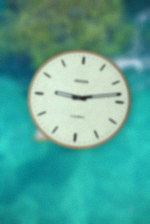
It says 9:13
